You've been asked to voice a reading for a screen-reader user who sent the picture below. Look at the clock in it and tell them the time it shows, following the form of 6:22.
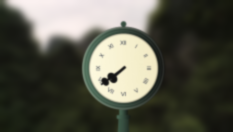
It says 7:39
